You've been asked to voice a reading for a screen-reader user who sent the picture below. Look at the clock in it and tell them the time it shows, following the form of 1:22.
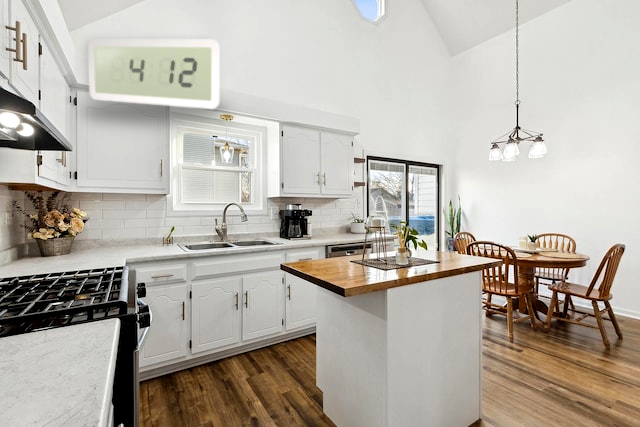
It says 4:12
